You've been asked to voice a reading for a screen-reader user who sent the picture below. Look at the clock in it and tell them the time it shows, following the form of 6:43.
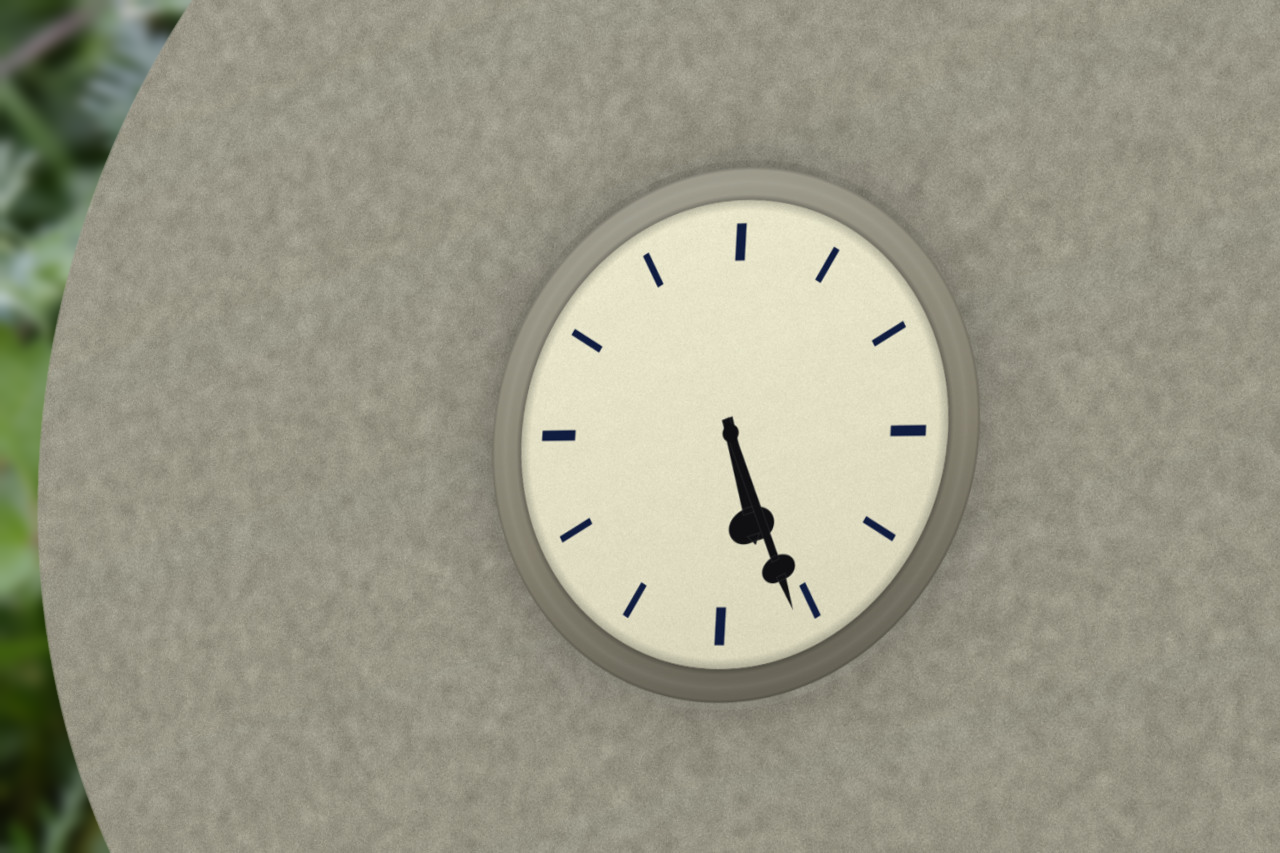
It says 5:26
